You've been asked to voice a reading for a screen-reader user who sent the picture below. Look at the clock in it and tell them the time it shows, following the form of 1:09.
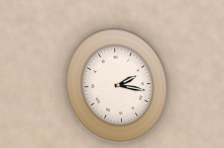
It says 2:17
